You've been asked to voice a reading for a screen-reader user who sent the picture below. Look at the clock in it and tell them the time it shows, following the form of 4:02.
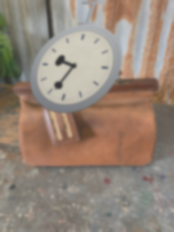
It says 9:34
